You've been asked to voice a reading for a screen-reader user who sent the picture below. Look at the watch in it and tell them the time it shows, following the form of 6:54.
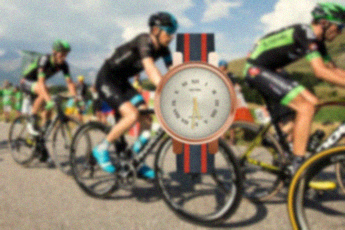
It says 5:31
